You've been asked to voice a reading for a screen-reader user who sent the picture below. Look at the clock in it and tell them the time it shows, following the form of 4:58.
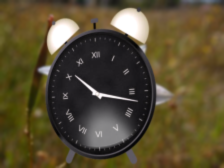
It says 10:17
